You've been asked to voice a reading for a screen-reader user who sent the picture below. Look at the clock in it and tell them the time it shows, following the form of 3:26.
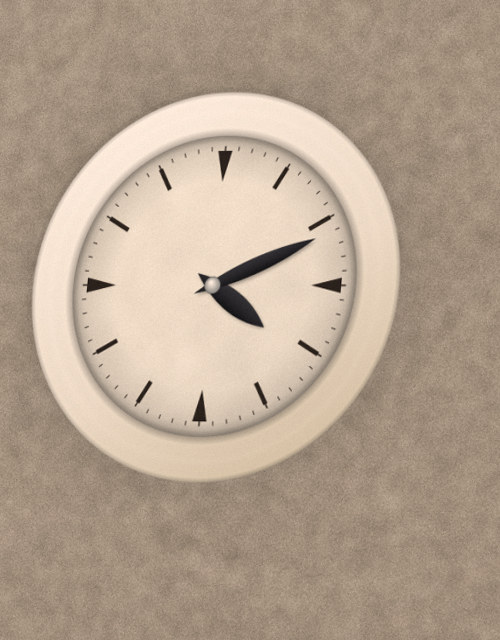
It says 4:11
